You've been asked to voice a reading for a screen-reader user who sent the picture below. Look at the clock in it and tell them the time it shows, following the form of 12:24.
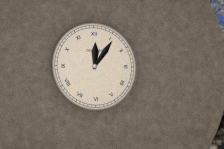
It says 12:06
